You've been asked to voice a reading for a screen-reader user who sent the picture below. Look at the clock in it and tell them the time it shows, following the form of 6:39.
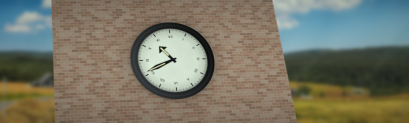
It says 10:41
